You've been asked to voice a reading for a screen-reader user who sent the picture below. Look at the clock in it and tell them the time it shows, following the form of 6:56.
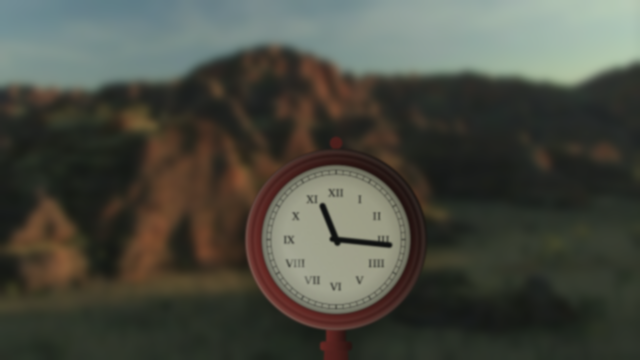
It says 11:16
